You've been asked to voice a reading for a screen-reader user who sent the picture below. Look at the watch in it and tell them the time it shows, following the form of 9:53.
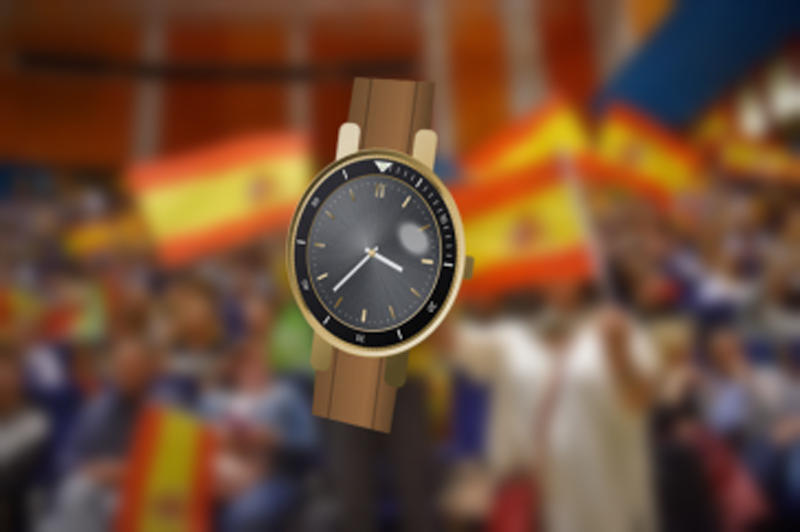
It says 3:37
